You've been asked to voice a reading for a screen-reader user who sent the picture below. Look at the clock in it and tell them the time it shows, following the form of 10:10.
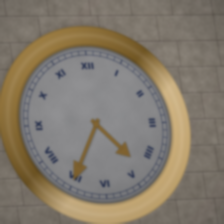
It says 4:35
